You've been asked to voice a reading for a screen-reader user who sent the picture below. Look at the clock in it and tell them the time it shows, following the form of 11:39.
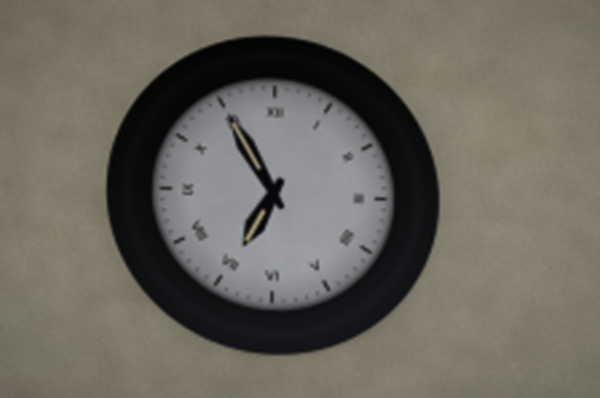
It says 6:55
